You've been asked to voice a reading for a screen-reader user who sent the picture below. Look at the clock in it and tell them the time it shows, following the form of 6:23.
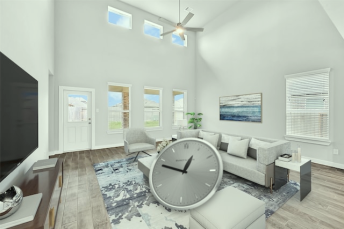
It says 12:48
